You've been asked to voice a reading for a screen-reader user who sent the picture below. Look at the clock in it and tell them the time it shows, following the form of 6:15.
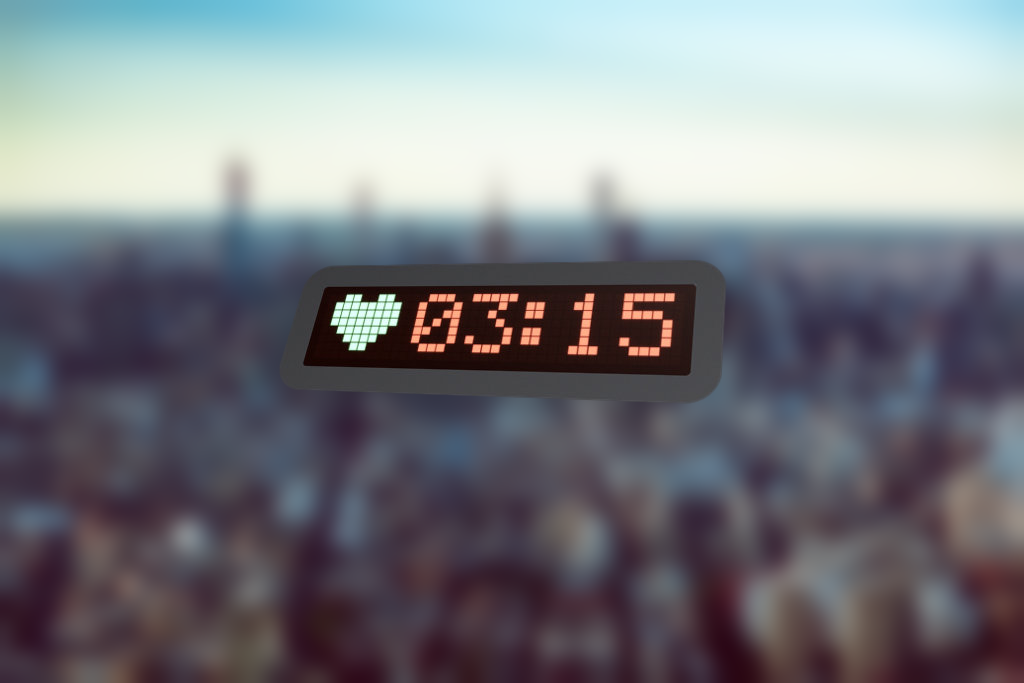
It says 3:15
